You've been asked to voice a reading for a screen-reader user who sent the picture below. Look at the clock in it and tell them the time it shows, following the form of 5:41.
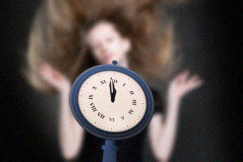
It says 11:59
